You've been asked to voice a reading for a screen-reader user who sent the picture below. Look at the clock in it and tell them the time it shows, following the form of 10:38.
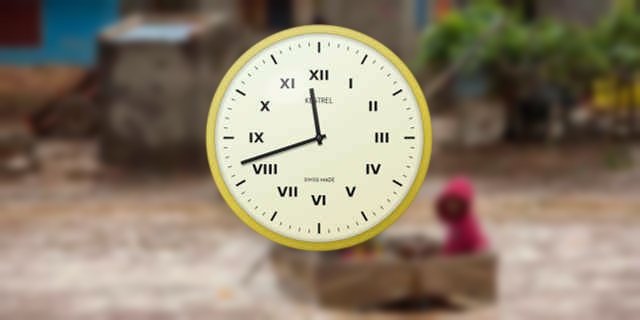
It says 11:42
